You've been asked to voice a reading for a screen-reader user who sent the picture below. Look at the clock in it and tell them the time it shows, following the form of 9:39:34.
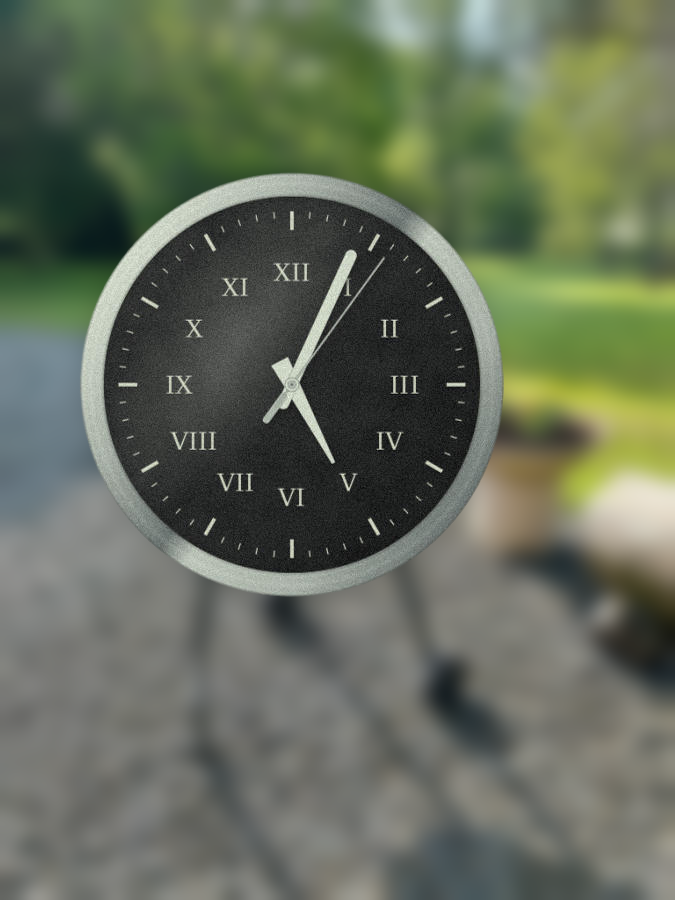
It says 5:04:06
